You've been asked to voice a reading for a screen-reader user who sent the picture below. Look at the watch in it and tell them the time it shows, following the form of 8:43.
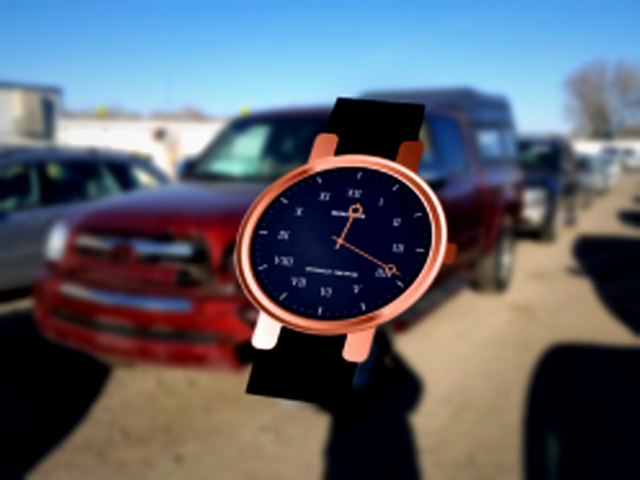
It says 12:19
